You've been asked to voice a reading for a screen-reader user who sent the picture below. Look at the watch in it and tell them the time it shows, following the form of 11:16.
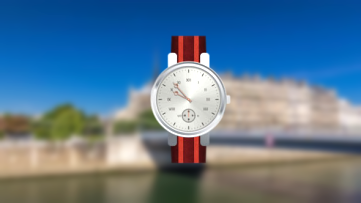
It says 9:53
